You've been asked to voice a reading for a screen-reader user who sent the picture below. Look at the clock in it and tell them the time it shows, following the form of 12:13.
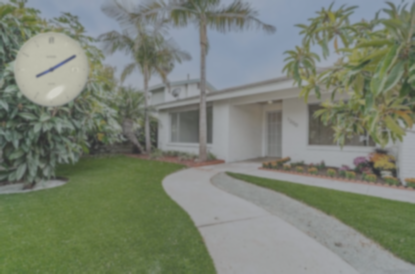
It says 8:10
